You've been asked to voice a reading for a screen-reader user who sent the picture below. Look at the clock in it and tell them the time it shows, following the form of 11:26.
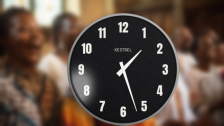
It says 1:27
